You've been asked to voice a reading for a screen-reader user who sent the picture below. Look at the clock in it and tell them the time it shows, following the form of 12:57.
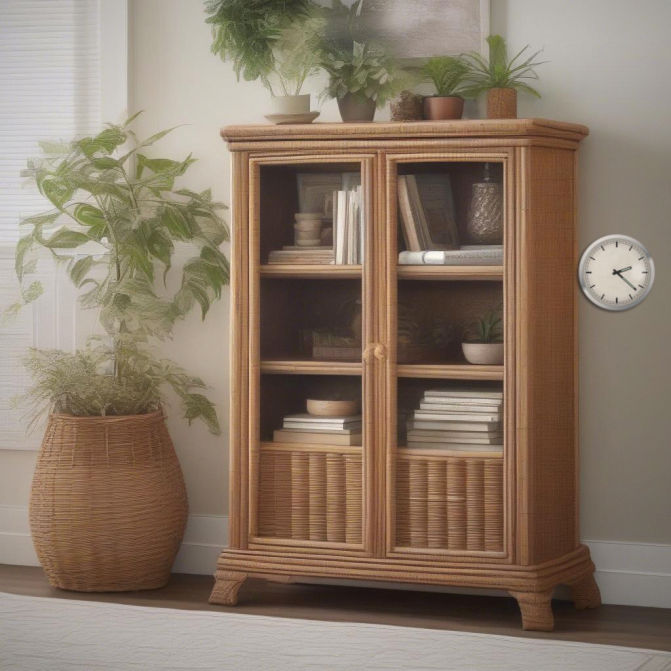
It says 2:22
